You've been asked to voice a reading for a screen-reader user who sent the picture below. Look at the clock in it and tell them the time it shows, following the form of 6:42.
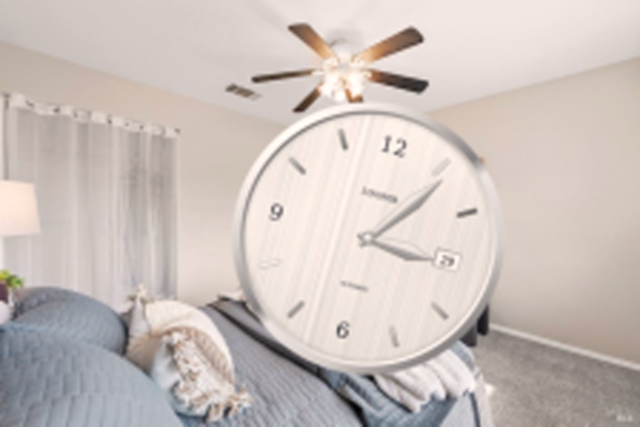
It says 3:06
